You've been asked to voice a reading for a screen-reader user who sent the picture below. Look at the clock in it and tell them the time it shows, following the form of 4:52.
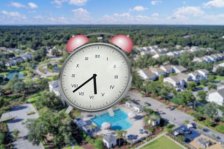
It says 5:38
